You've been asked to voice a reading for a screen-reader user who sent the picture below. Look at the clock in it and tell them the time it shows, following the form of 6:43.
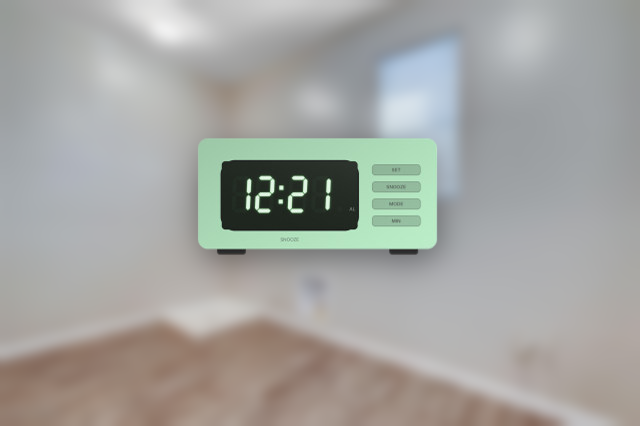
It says 12:21
